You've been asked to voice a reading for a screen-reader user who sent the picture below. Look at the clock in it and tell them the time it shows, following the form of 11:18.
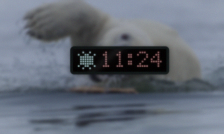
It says 11:24
